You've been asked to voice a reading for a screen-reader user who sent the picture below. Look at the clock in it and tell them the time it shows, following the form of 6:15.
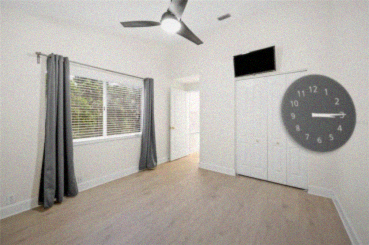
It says 3:15
